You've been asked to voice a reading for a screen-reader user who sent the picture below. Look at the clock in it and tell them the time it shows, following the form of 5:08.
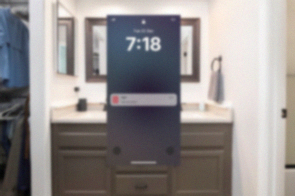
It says 7:18
